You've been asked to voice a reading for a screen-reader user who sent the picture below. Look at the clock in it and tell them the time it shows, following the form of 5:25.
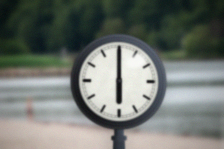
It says 6:00
